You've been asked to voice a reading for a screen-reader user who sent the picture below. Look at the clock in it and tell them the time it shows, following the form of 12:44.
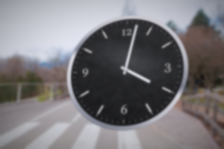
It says 4:02
